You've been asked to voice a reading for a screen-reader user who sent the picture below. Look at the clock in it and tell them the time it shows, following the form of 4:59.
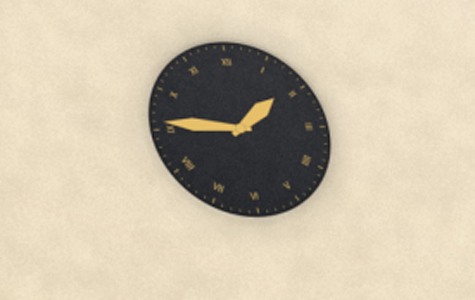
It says 1:46
